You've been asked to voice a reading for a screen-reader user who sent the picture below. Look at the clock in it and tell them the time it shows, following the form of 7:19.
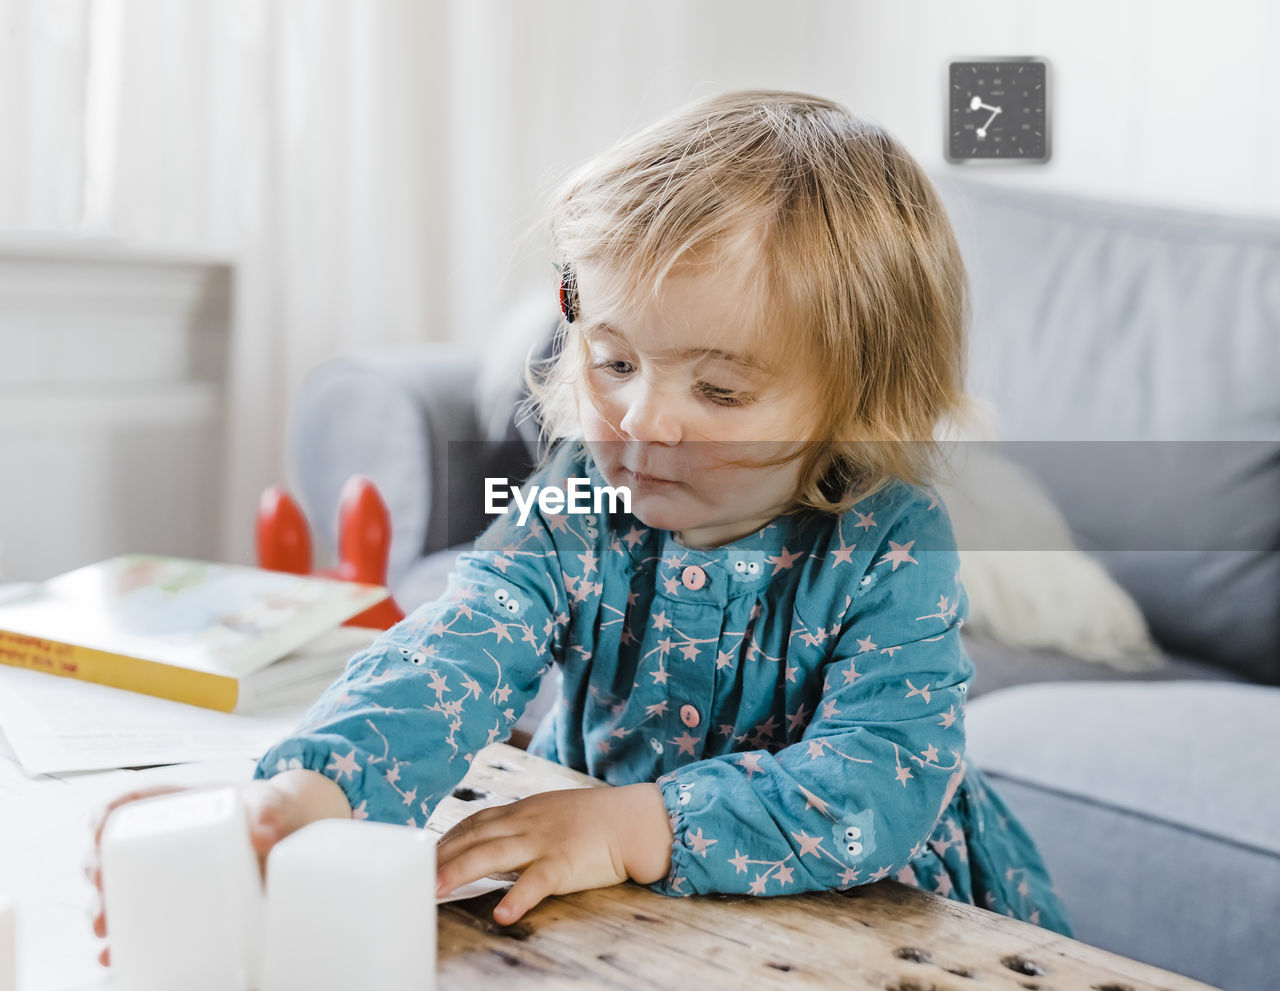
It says 9:36
